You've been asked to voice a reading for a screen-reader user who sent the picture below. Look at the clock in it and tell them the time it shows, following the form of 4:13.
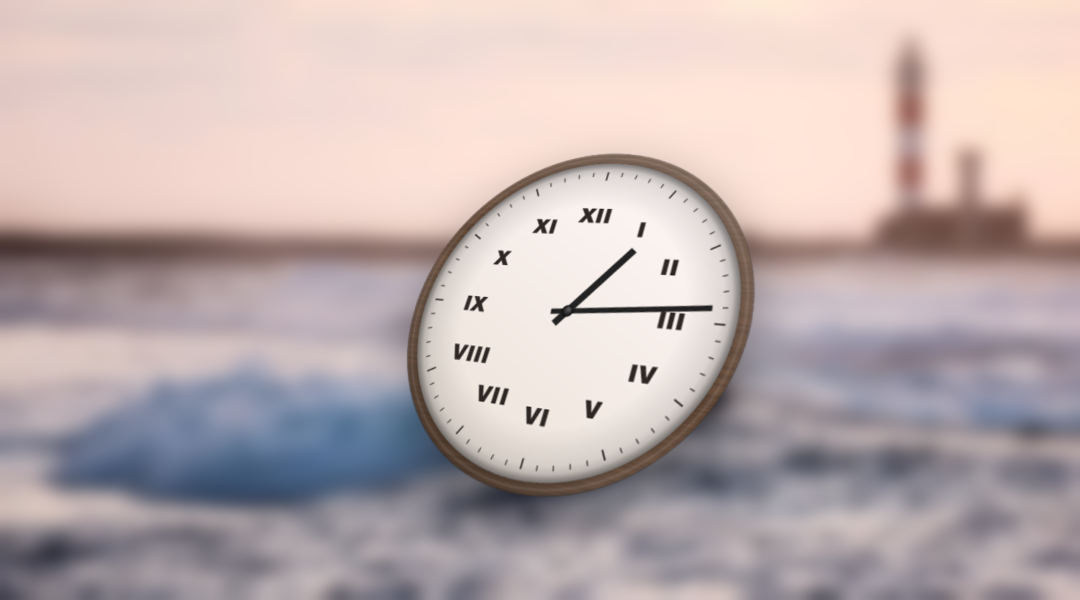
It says 1:14
